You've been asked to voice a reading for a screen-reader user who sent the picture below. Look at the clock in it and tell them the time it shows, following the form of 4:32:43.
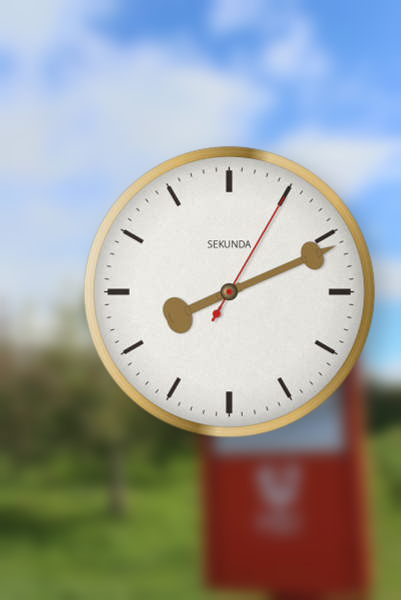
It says 8:11:05
